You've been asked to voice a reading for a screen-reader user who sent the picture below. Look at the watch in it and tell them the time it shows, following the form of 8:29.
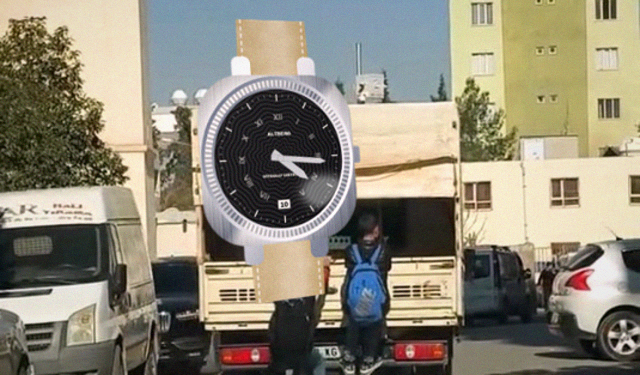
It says 4:16
